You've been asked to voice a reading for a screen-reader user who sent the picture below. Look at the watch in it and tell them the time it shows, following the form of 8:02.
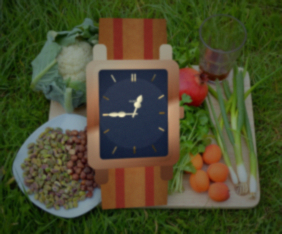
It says 12:45
